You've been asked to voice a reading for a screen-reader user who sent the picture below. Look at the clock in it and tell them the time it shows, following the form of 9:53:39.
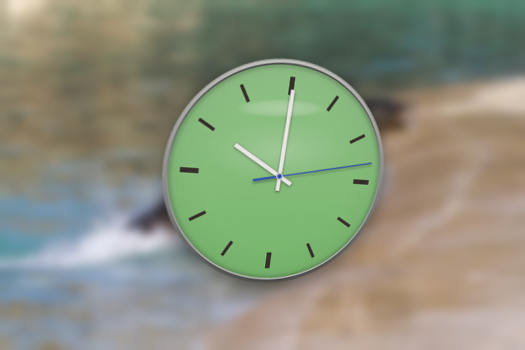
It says 10:00:13
